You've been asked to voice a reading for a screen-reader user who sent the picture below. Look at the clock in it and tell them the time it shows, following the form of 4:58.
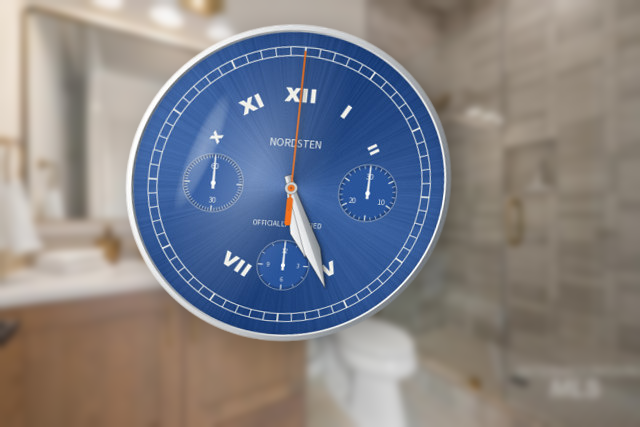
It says 5:26
